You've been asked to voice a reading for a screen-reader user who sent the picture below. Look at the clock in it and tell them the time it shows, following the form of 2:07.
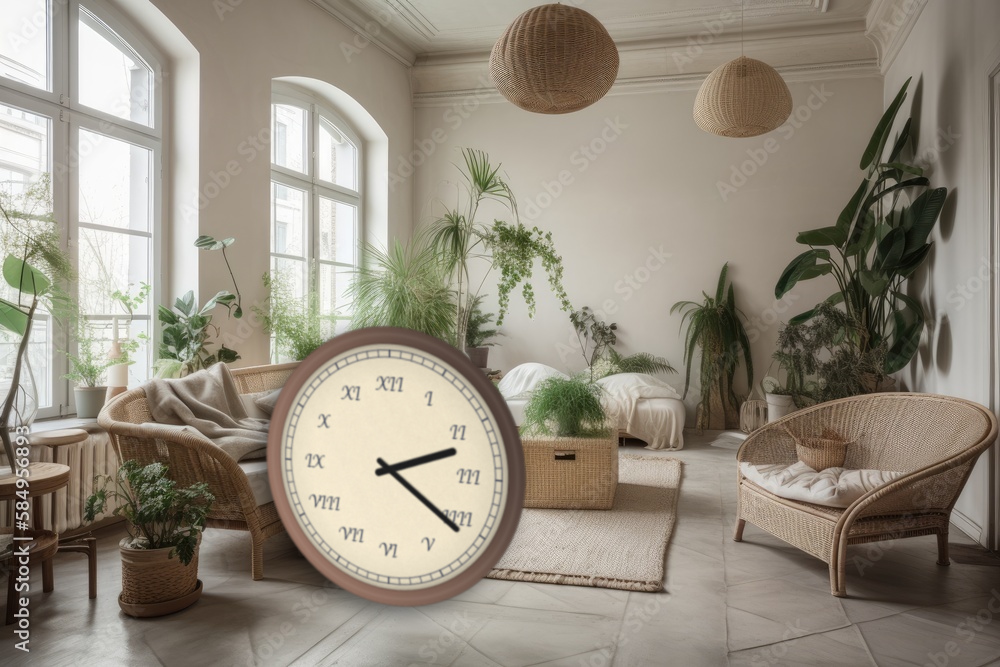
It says 2:21
